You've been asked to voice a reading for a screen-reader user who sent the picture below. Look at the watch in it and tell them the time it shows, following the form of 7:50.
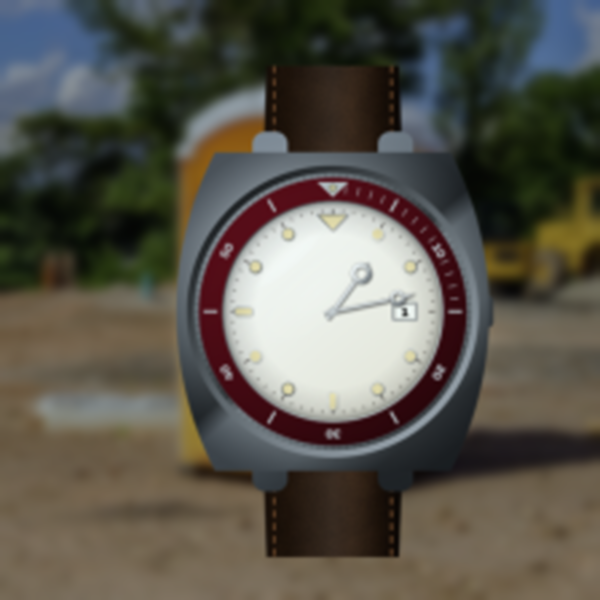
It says 1:13
